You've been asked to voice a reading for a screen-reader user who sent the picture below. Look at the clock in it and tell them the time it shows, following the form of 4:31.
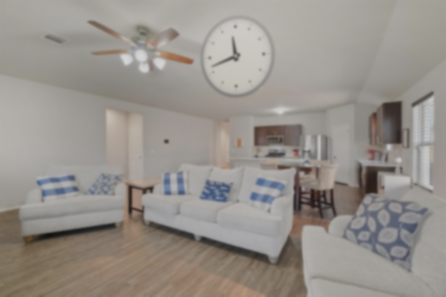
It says 11:42
